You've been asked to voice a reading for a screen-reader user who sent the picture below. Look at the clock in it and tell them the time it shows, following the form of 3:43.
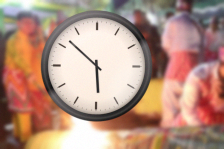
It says 5:52
